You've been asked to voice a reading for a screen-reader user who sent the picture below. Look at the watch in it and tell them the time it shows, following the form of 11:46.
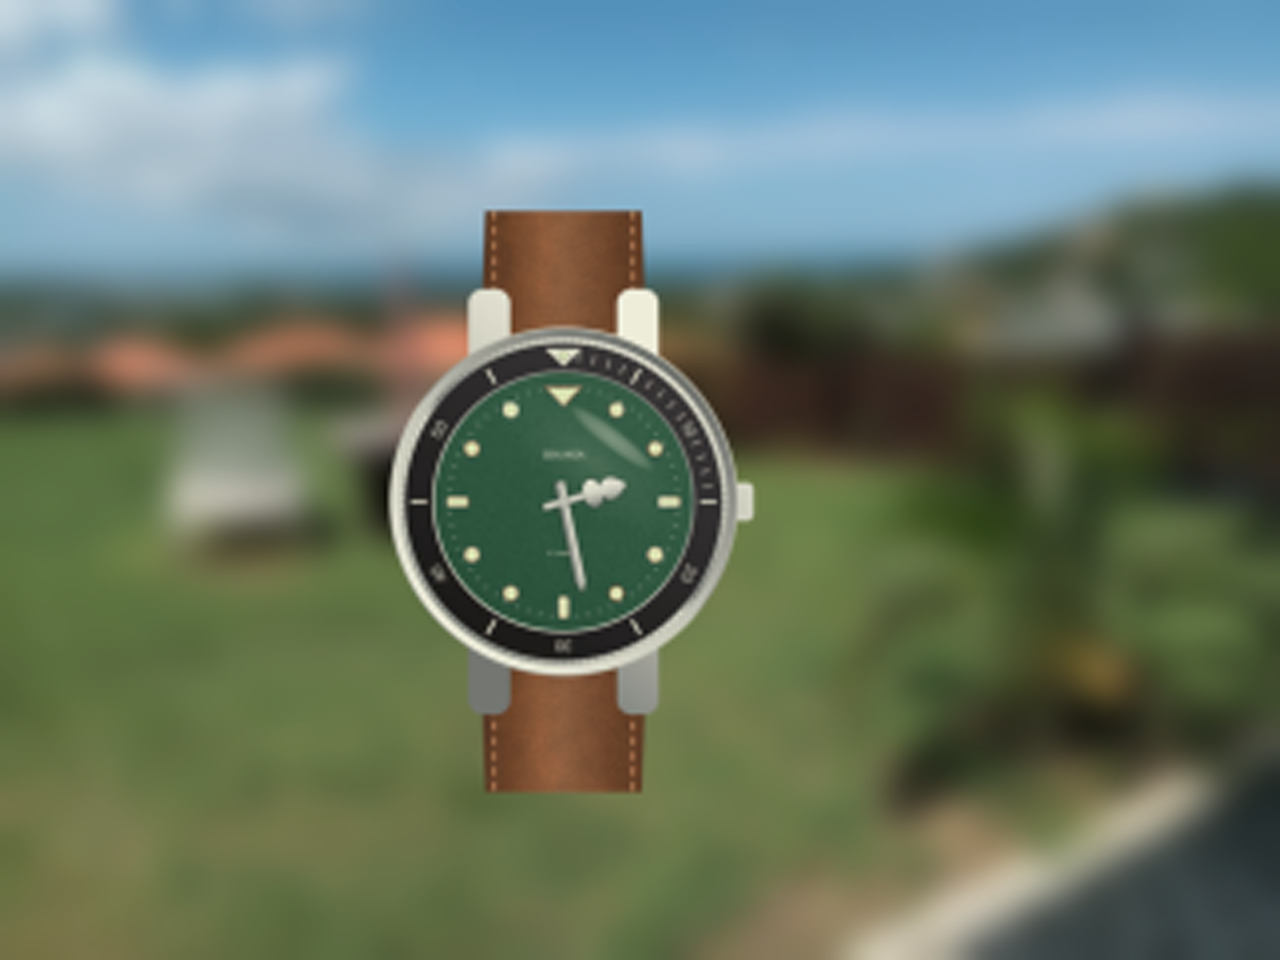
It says 2:28
